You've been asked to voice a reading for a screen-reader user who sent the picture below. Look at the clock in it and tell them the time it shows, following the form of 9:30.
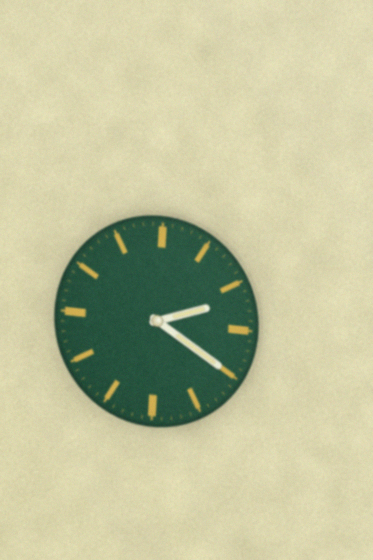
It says 2:20
